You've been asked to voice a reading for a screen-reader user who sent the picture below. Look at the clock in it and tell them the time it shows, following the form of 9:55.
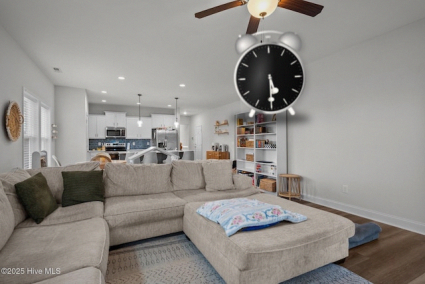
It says 5:30
